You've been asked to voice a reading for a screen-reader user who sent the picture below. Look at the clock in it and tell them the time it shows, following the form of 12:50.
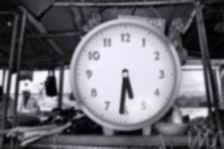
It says 5:31
